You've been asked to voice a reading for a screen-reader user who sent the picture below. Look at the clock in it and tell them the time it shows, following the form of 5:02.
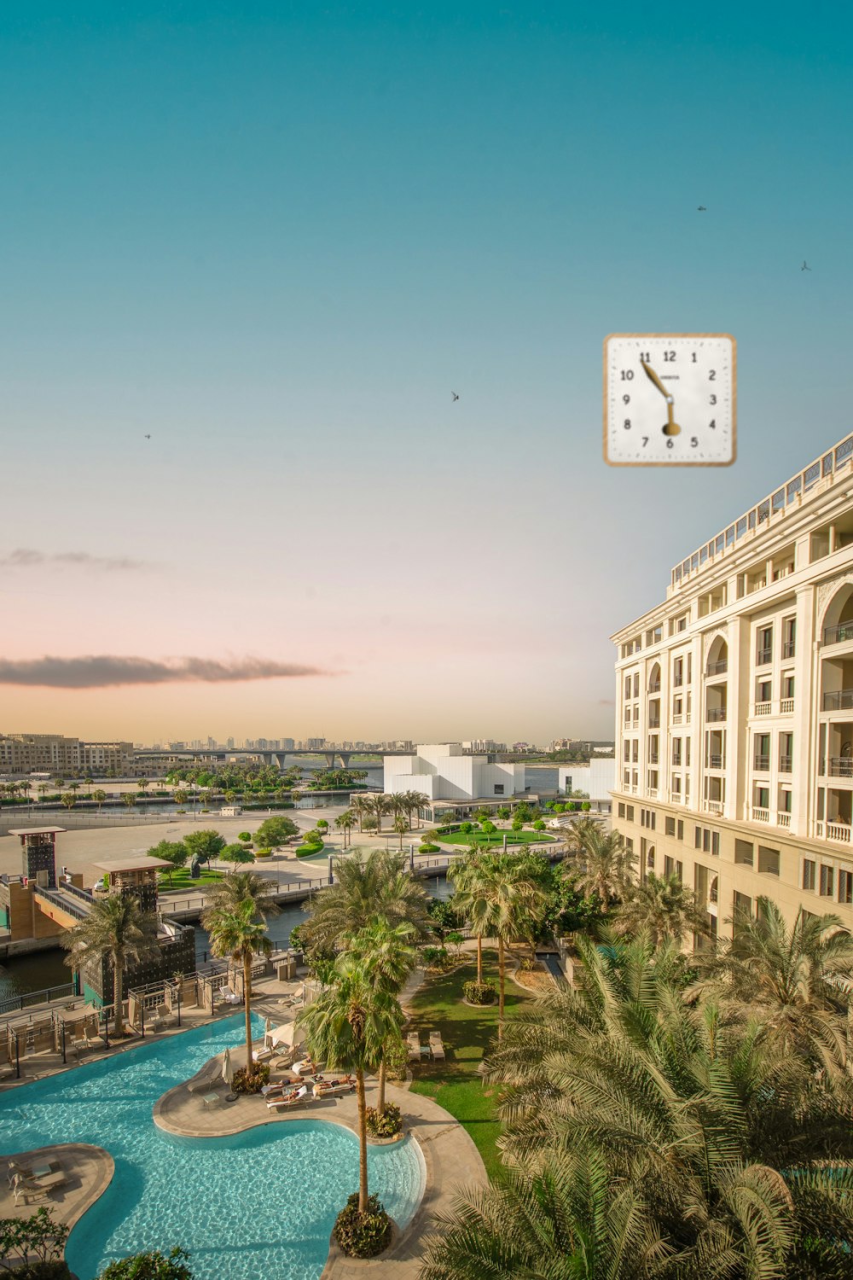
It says 5:54
